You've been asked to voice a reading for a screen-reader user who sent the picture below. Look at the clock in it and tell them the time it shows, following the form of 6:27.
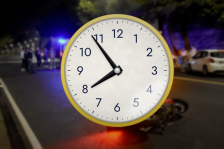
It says 7:54
